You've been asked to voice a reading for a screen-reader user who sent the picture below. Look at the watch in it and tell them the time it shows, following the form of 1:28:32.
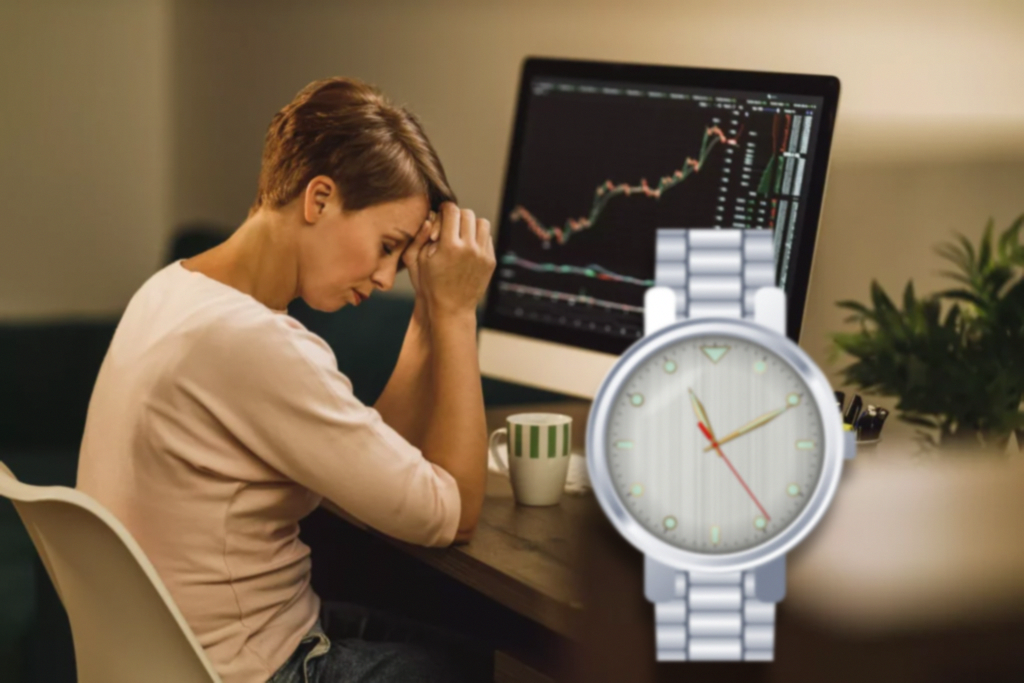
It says 11:10:24
